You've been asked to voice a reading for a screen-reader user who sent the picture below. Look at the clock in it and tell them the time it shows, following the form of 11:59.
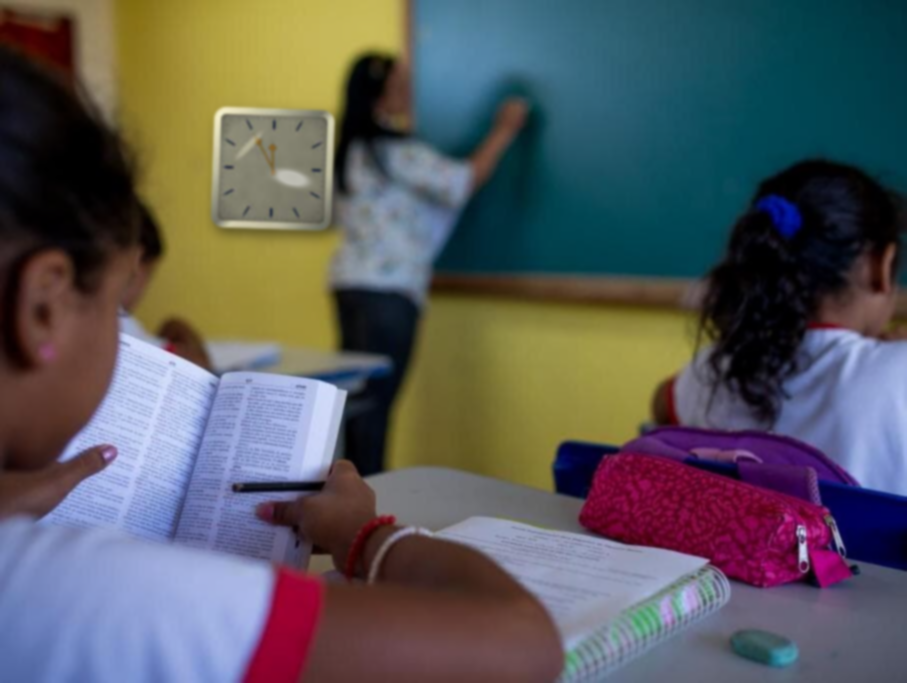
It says 11:55
